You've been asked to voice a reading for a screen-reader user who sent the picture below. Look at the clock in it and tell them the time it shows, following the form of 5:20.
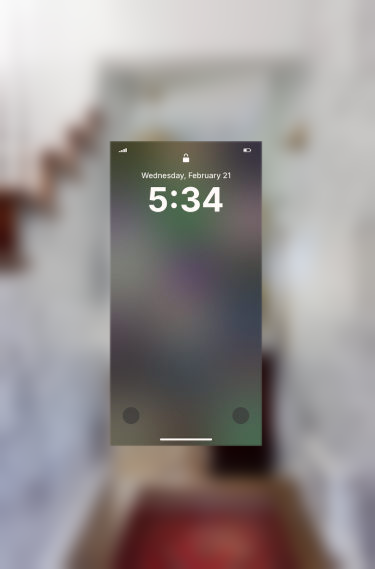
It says 5:34
